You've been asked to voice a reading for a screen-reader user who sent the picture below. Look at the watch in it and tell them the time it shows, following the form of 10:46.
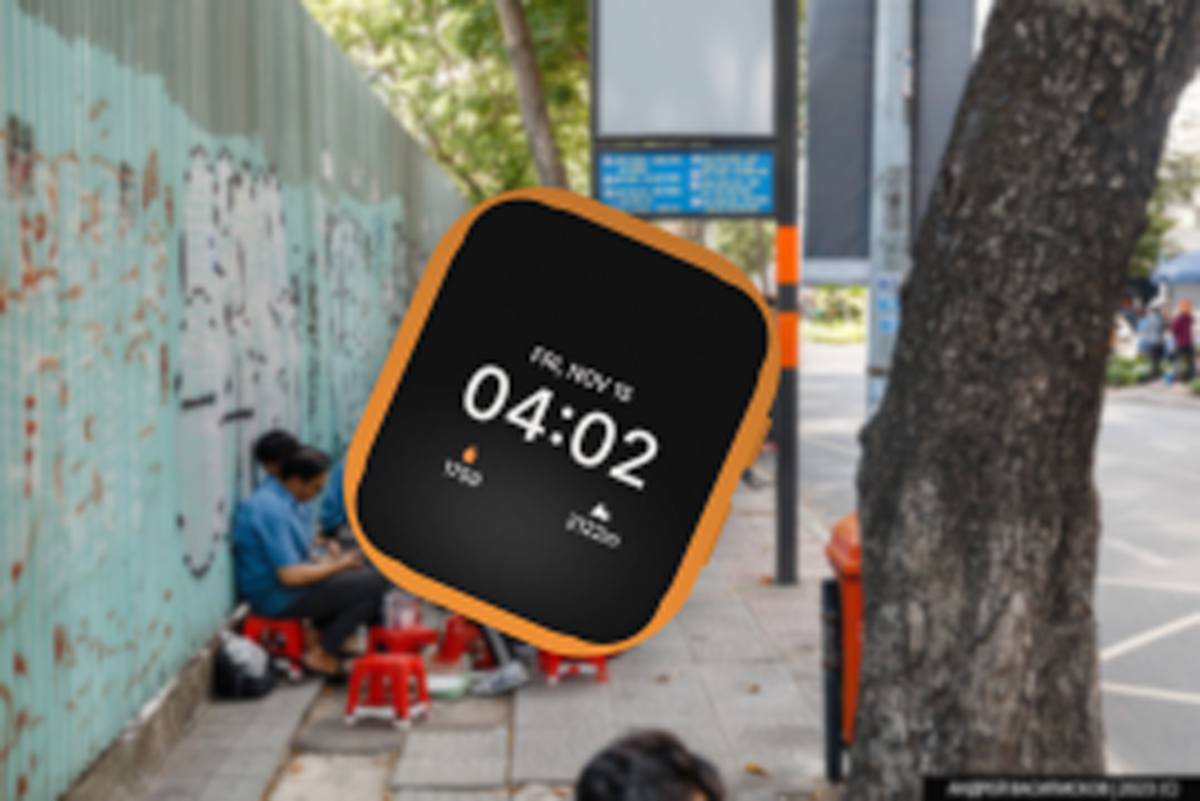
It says 4:02
